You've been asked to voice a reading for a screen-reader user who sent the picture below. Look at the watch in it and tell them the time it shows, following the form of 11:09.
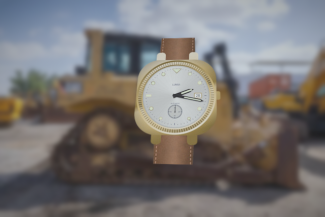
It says 2:17
